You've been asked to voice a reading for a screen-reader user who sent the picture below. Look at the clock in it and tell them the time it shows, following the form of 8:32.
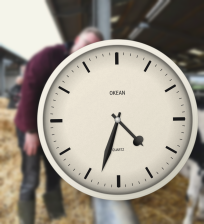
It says 4:33
